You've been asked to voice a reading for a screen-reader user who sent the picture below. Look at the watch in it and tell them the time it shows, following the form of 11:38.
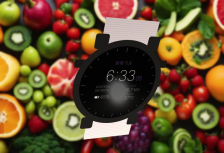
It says 6:33
